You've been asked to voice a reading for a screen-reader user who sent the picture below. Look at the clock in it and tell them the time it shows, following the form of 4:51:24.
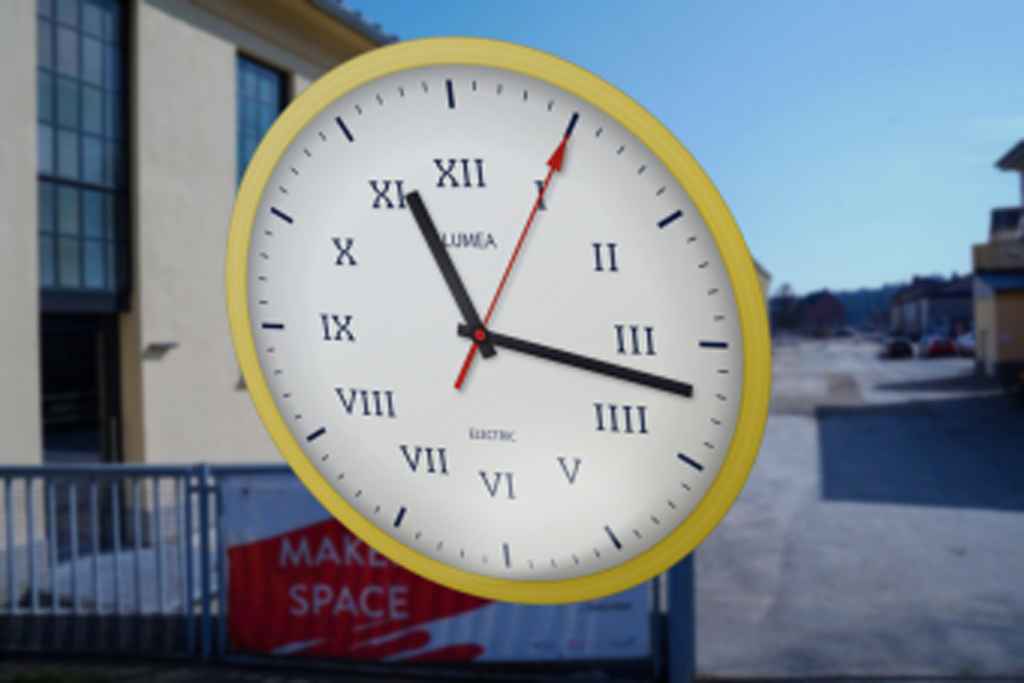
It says 11:17:05
